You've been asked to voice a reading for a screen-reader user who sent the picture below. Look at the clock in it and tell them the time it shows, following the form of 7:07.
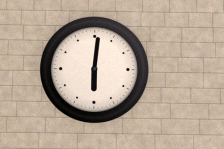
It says 6:01
